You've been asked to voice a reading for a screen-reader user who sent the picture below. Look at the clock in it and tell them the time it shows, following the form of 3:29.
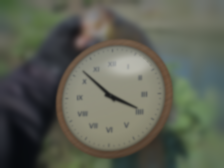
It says 3:52
